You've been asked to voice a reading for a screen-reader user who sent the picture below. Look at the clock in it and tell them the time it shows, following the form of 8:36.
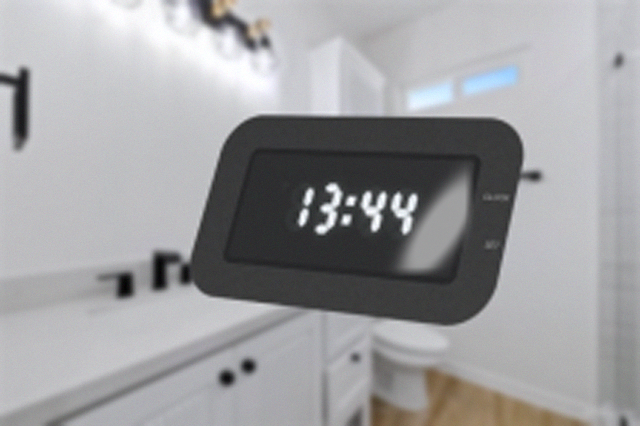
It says 13:44
